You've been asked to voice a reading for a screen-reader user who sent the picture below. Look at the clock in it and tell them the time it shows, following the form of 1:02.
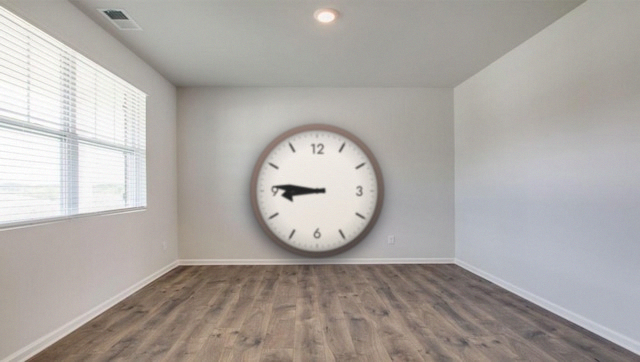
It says 8:46
